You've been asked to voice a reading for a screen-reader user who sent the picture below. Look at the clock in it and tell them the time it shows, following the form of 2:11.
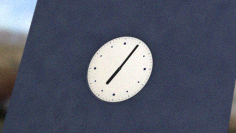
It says 7:05
